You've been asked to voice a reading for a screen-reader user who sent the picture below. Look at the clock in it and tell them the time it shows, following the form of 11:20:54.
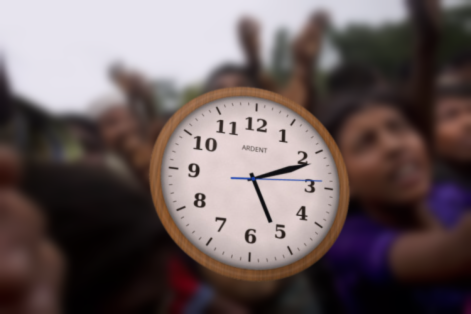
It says 5:11:14
